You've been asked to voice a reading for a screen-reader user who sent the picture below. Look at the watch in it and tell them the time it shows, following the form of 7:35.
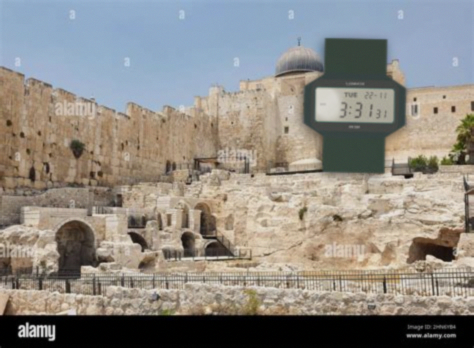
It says 3:31
